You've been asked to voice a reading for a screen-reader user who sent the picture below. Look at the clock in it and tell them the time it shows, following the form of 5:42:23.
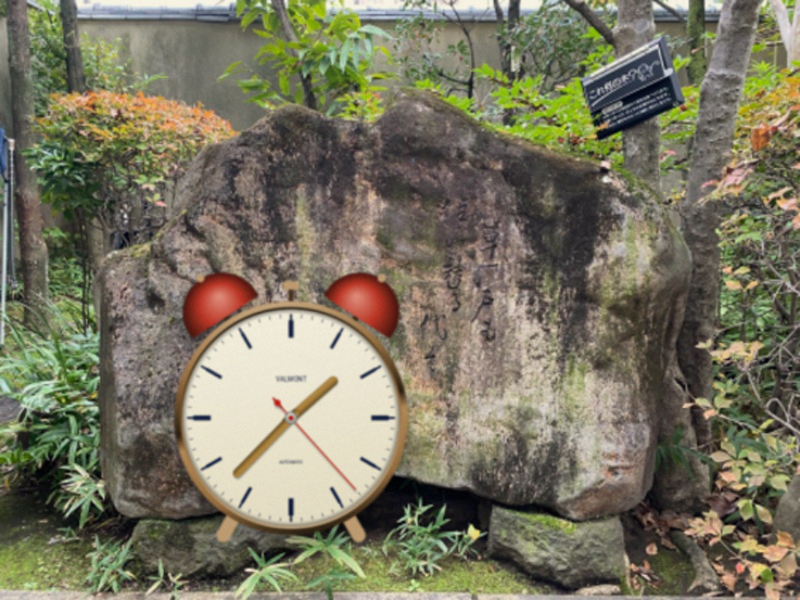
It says 1:37:23
